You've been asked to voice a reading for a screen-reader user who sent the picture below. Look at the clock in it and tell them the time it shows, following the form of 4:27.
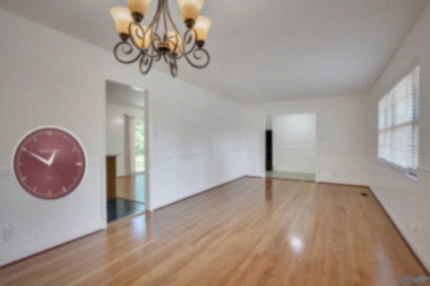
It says 12:50
